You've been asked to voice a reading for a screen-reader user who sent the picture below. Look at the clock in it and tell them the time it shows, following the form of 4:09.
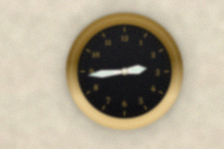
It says 2:44
